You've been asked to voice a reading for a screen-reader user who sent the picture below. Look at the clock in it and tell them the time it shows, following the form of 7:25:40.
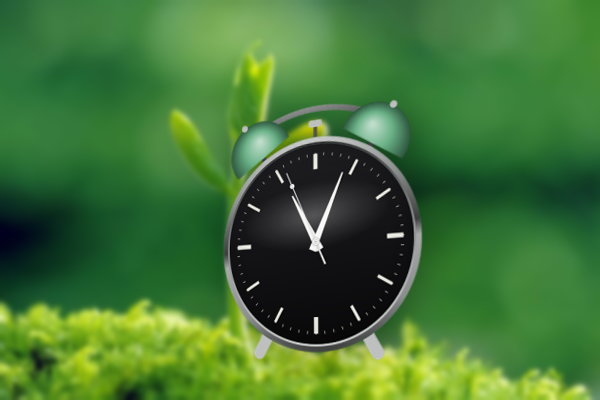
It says 11:03:56
